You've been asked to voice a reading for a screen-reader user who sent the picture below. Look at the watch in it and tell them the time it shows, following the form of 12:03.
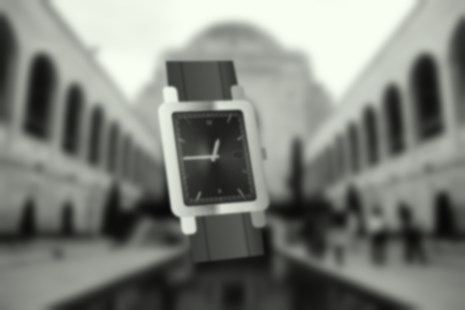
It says 12:45
